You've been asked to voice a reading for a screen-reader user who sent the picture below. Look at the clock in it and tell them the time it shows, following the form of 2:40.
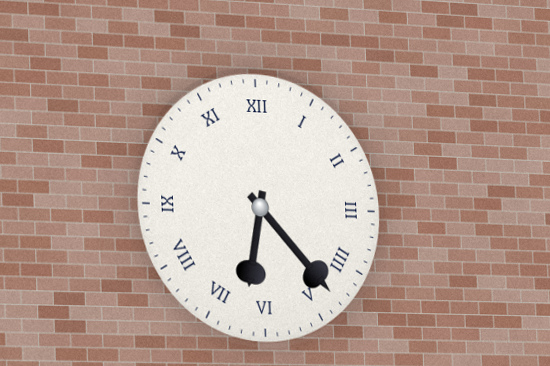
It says 6:23
